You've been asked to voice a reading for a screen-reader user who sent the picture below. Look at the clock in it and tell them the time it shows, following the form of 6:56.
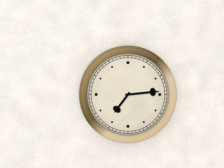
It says 7:14
